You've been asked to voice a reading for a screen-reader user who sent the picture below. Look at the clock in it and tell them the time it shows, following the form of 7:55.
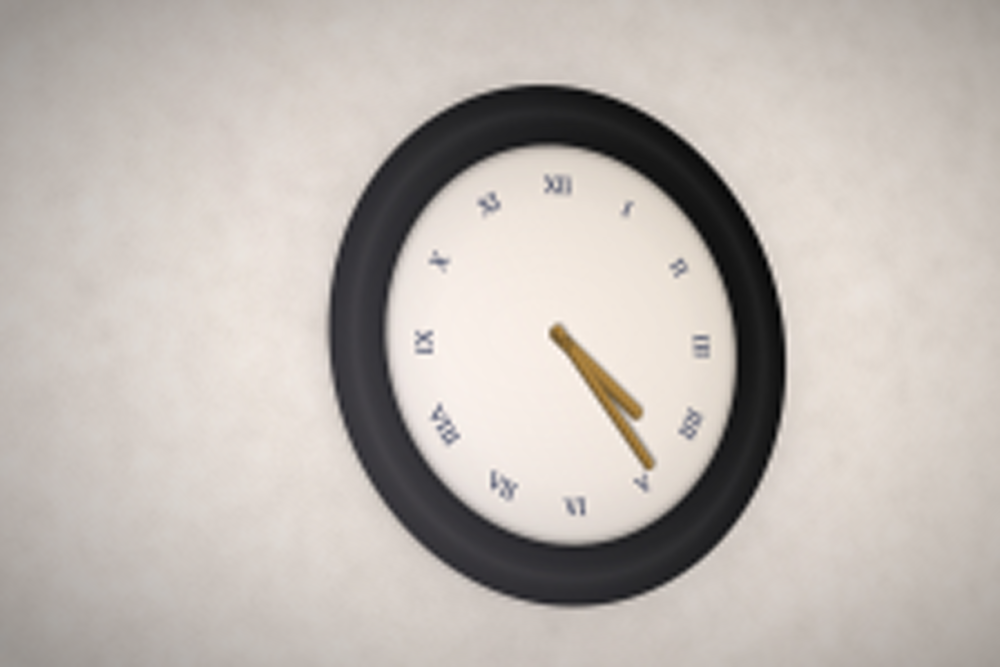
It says 4:24
